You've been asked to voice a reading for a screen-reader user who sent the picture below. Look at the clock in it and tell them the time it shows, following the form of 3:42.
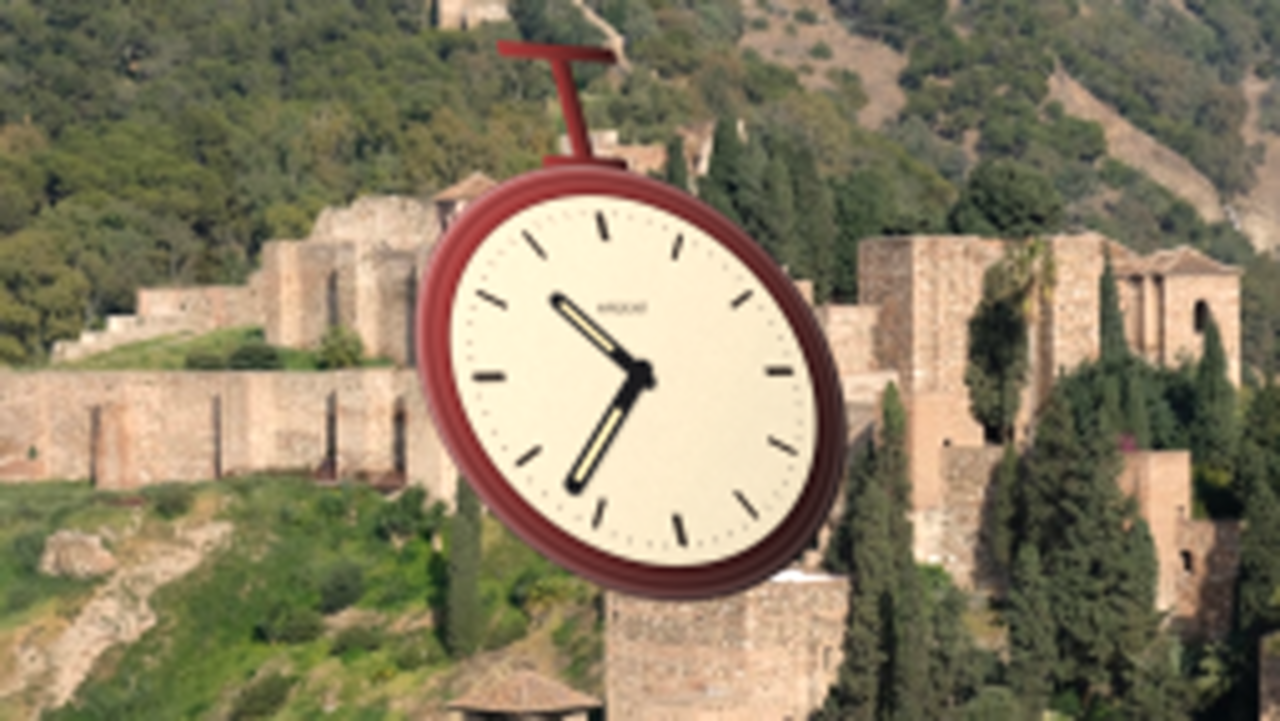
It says 10:37
